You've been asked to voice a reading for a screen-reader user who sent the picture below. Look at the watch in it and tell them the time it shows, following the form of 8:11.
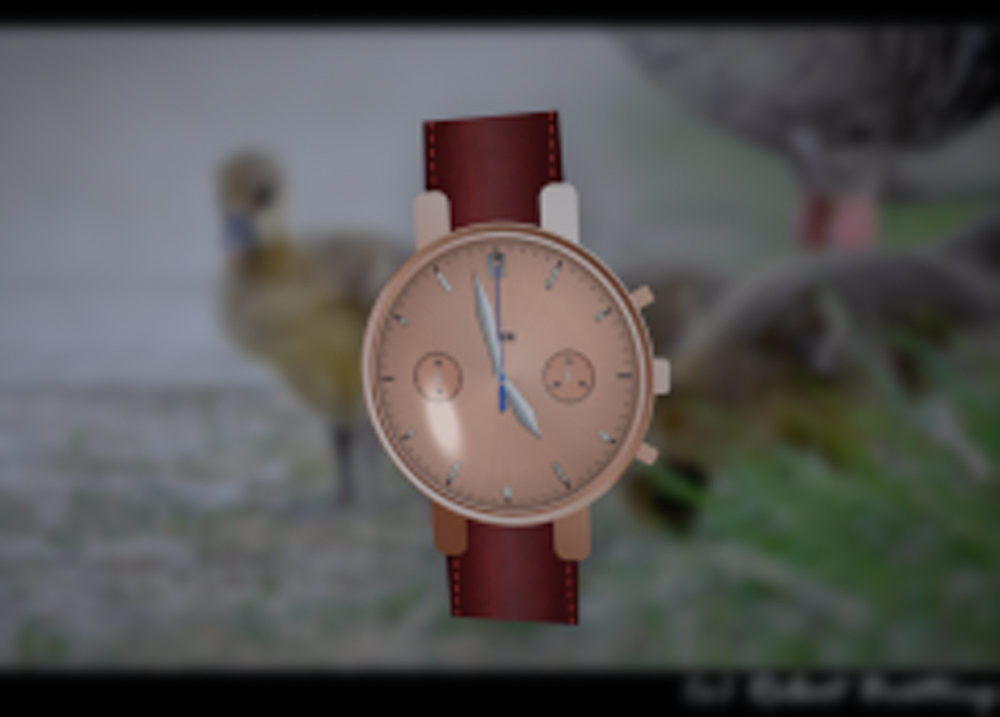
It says 4:58
